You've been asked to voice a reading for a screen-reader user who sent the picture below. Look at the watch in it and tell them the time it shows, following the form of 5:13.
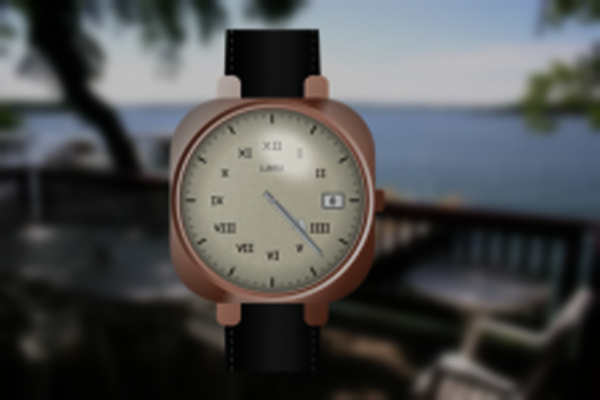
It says 4:23
